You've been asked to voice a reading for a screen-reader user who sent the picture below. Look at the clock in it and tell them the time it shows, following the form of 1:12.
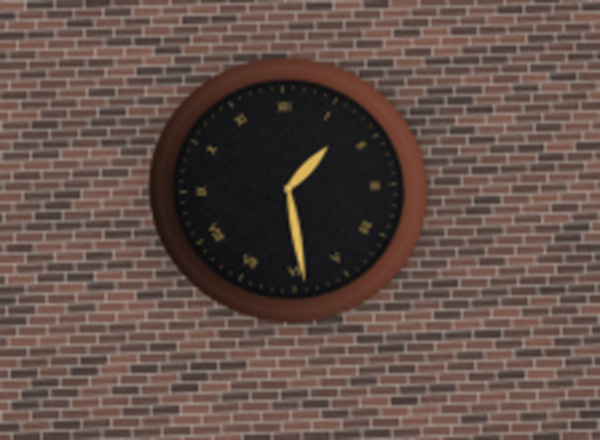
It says 1:29
